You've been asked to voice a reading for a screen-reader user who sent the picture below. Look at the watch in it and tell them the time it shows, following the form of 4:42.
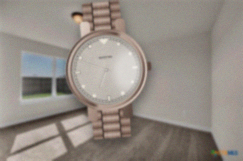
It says 6:49
